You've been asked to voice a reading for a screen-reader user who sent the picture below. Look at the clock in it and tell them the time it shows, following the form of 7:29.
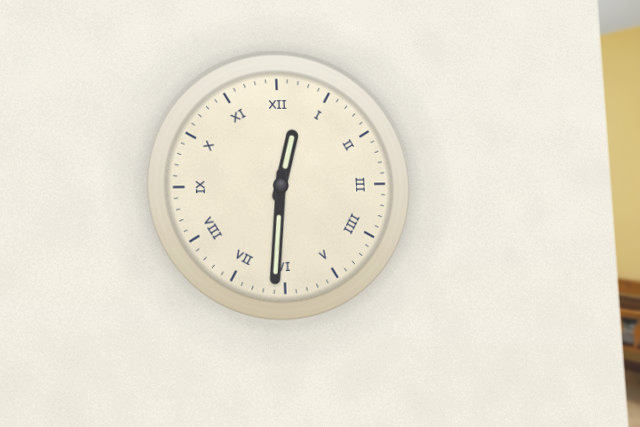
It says 12:31
